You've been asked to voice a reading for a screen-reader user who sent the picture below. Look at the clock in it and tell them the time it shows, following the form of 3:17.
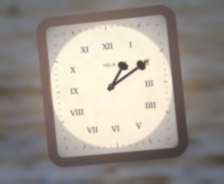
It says 1:10
